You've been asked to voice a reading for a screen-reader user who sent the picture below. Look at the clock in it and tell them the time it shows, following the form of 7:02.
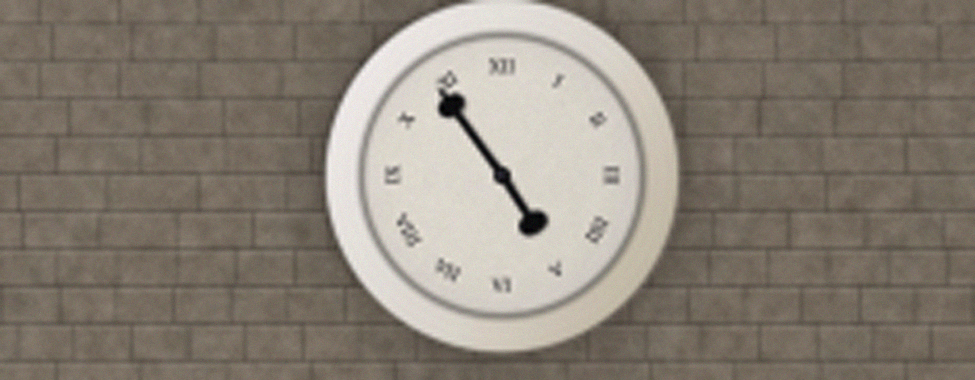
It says 4:54
